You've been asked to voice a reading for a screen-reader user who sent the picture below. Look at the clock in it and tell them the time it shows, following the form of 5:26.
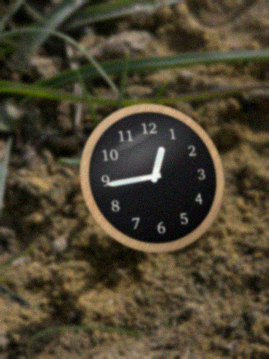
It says 12:44
